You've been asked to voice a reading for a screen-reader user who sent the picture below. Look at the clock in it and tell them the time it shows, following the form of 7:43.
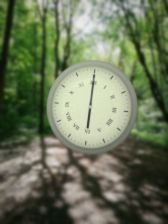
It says 6:00
